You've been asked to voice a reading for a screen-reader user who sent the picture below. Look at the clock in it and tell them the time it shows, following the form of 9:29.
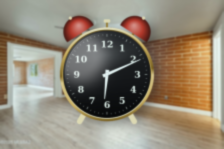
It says 6:11
